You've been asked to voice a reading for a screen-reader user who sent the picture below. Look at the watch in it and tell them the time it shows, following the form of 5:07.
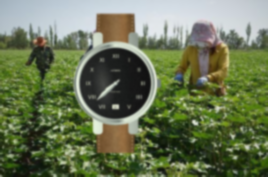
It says 7:38
